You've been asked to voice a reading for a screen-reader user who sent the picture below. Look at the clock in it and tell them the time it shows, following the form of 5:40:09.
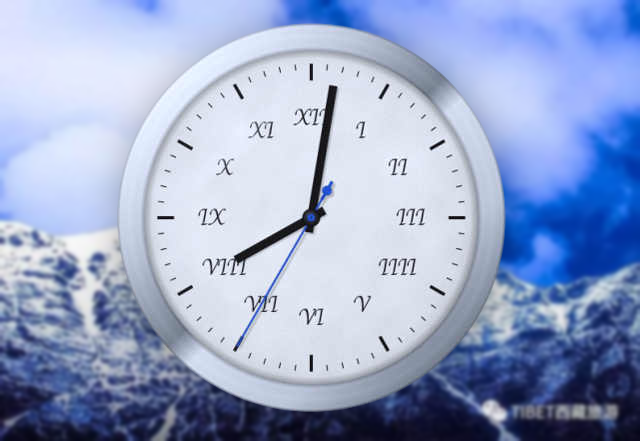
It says 8:01:35
